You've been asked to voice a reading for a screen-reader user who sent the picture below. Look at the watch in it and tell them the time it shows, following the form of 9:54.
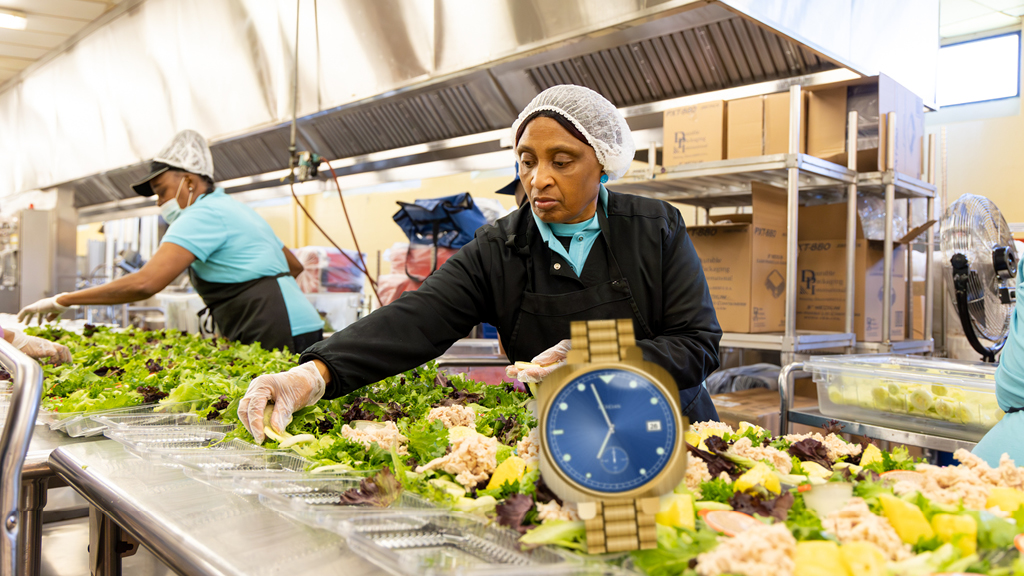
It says 6:57
